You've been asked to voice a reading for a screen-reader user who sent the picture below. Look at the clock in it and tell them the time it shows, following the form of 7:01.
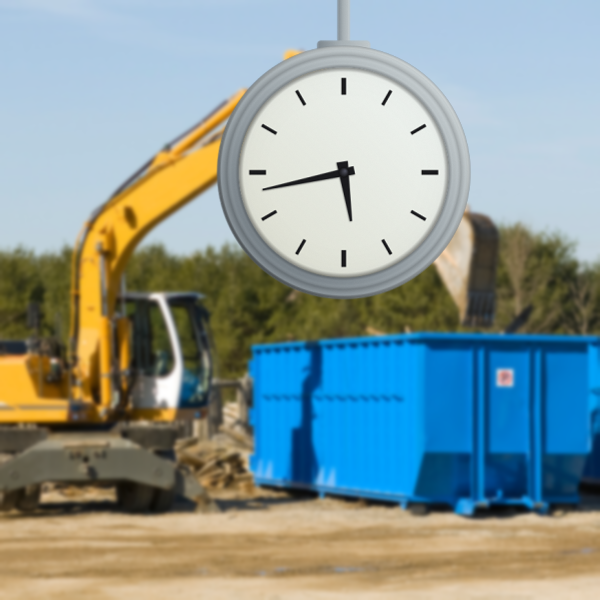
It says 5:43
